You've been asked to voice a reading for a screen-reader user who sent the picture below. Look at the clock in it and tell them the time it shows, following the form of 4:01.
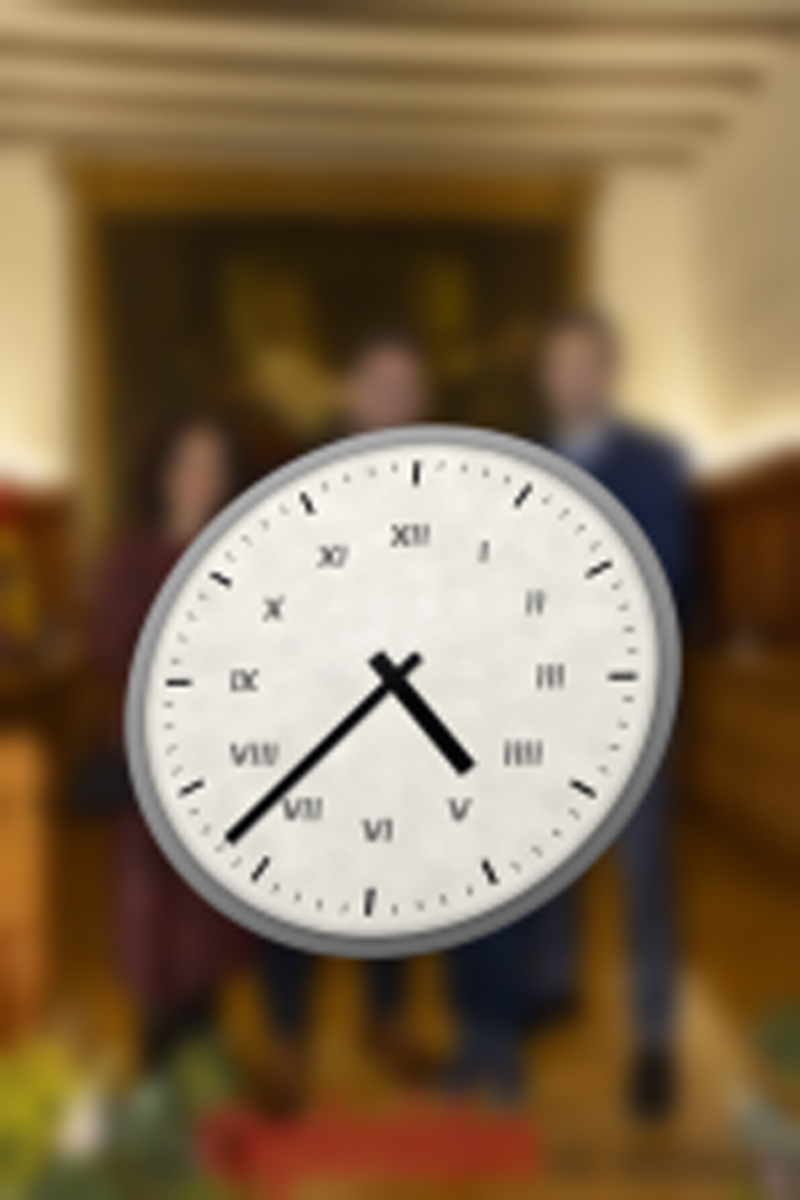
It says 4:37
